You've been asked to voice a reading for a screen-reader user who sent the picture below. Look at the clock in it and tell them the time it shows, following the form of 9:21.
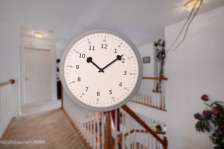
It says 10:08
